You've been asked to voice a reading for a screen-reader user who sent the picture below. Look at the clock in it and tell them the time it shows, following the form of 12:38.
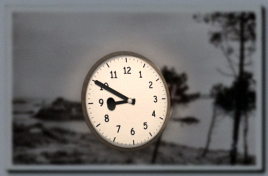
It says 8:50
